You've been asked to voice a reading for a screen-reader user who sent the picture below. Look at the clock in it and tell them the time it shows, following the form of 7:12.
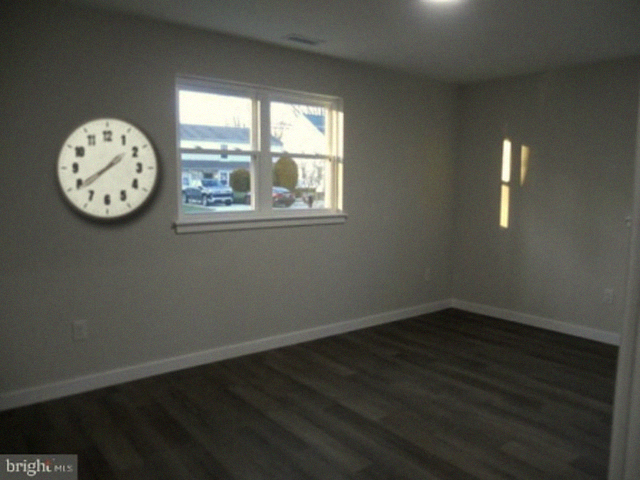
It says 1:39
